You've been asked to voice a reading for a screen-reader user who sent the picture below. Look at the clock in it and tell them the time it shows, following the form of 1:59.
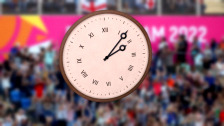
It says 2:07
